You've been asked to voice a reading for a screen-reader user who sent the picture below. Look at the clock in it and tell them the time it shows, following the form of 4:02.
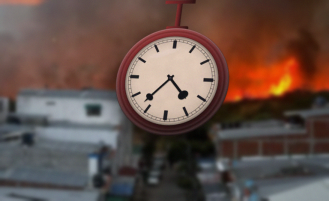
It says 4:37
